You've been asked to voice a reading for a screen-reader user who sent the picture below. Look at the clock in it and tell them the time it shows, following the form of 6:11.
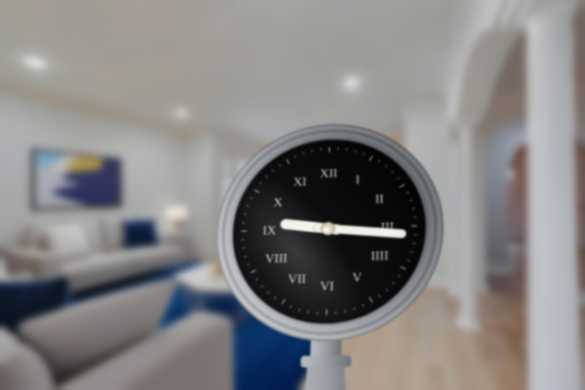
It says 9:16
